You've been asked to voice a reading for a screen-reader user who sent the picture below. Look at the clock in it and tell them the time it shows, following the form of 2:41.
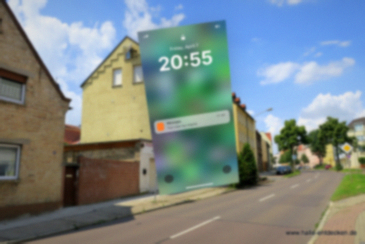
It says 20:55
